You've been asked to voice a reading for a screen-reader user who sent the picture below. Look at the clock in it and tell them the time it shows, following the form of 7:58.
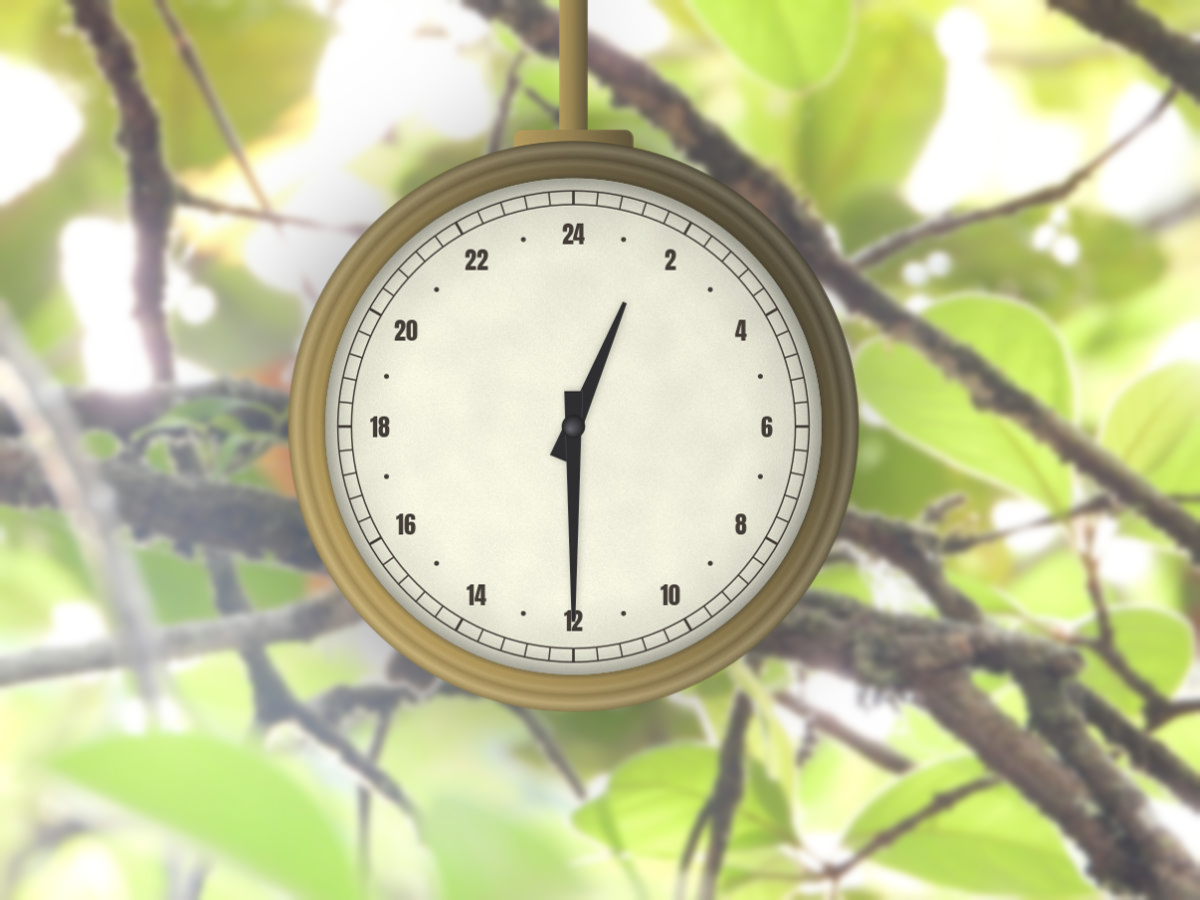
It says 1:30
